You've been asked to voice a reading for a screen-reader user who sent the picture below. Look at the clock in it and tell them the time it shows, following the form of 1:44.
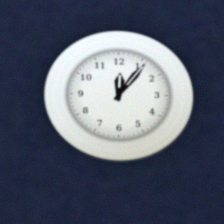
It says 12:06
